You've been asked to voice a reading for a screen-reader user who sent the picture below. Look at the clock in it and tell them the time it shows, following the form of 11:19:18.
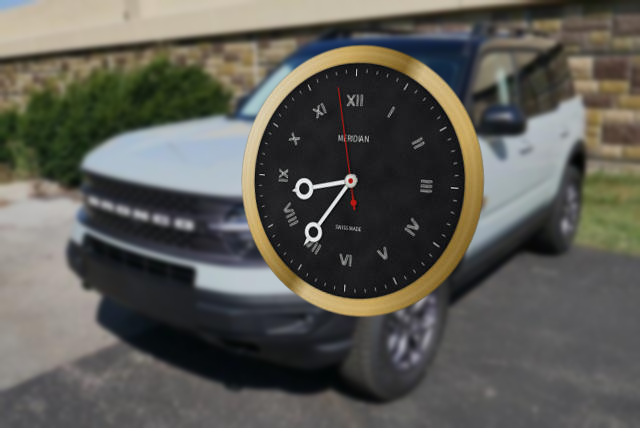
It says 8:35:58
